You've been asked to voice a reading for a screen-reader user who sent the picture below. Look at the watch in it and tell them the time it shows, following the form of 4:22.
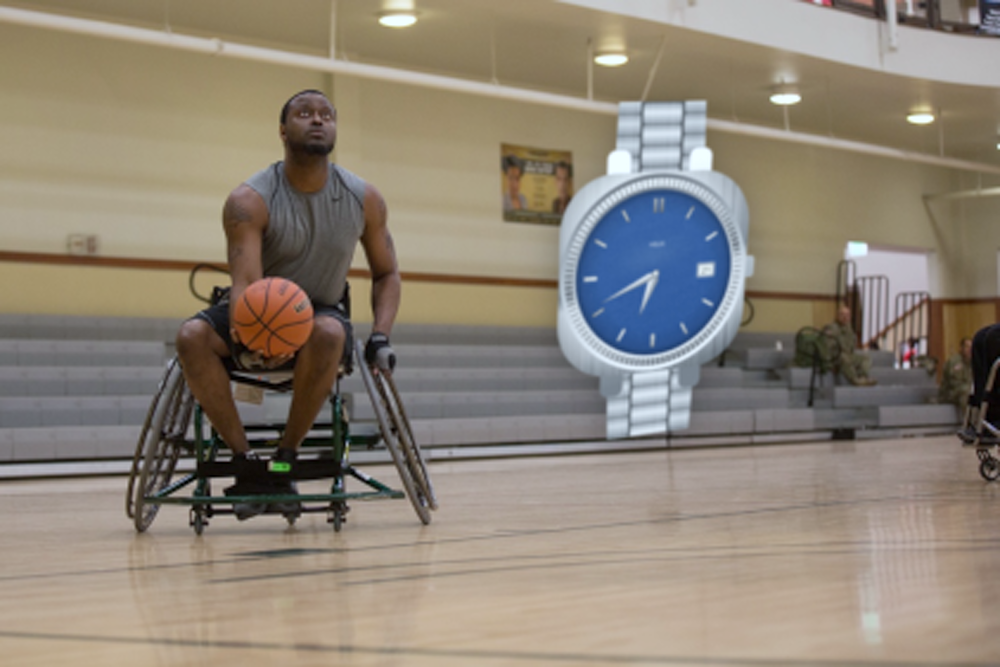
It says 6:41
